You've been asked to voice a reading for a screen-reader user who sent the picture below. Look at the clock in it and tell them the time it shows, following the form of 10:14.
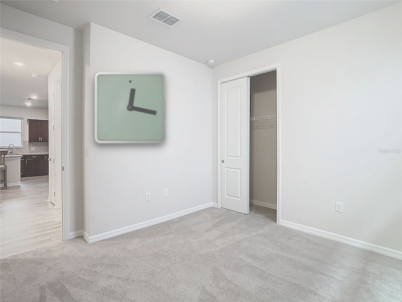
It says 12:17
